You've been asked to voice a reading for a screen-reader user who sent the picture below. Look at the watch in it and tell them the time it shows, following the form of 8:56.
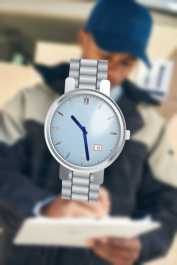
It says 10:28
